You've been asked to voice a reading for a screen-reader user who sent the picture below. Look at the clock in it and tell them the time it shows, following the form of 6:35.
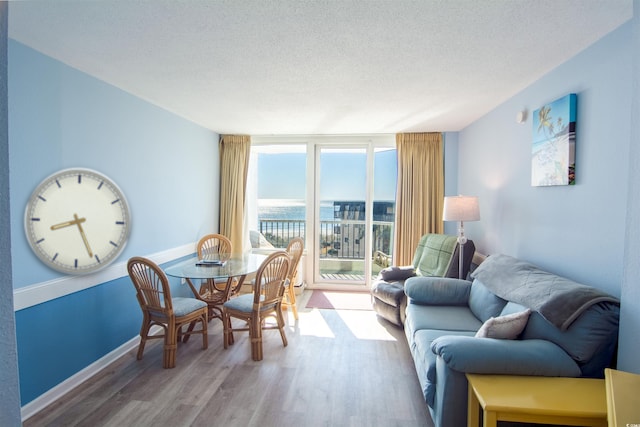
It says 8:26
